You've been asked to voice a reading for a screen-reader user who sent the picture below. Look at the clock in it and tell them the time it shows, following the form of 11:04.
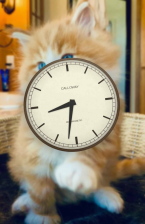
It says 8:32
